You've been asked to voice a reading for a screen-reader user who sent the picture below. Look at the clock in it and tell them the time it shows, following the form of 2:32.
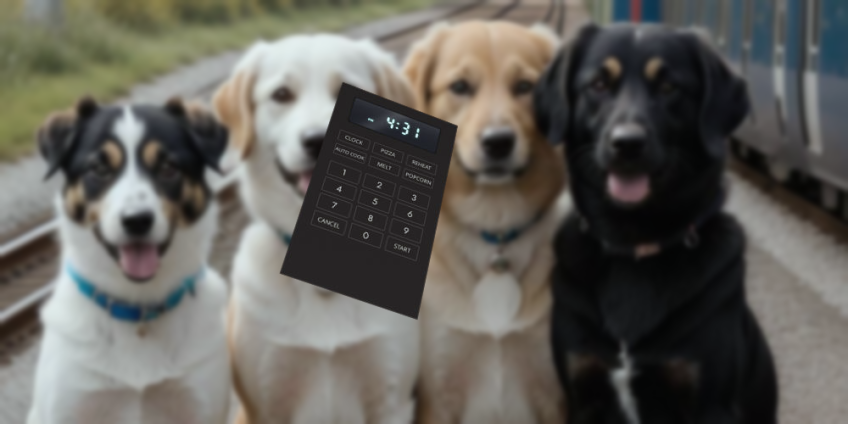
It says 4:31
